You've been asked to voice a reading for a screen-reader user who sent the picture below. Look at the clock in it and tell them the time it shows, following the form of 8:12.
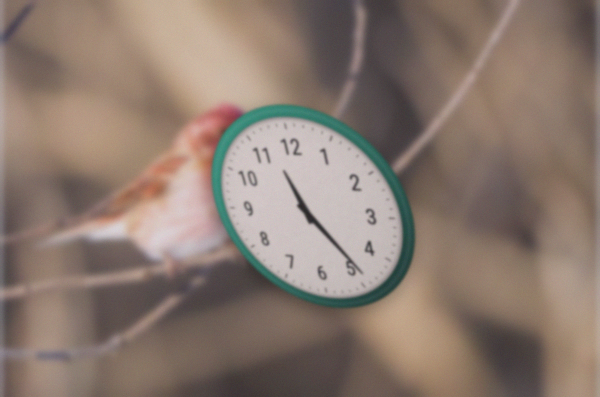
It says 11:24
